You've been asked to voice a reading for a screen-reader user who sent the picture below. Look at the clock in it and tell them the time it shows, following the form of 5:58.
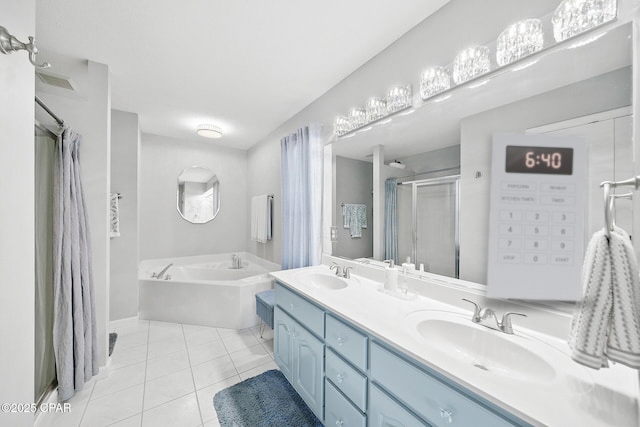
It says 6:40
